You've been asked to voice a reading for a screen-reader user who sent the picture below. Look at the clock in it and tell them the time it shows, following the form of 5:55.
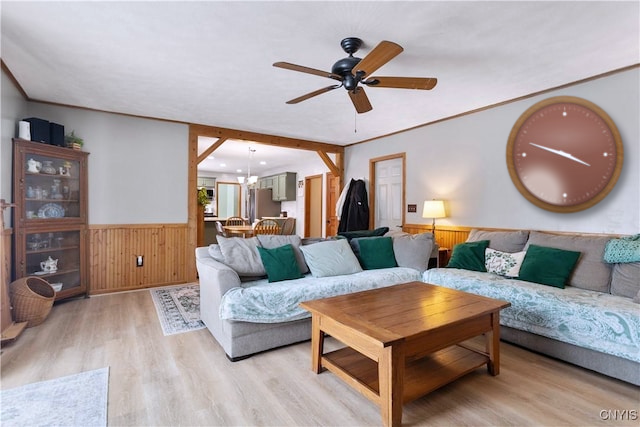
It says 3:48
